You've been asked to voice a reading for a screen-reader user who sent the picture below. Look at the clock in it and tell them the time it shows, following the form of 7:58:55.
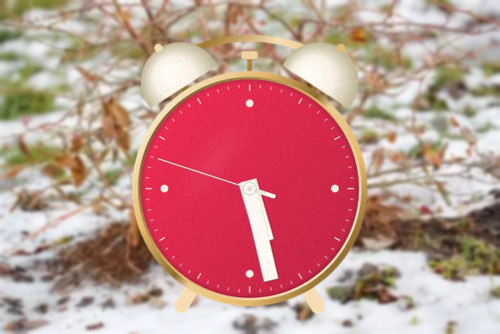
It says 5:27:48
